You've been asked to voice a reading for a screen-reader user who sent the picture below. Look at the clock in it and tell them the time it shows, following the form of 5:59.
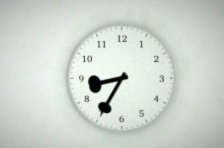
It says 8:35
